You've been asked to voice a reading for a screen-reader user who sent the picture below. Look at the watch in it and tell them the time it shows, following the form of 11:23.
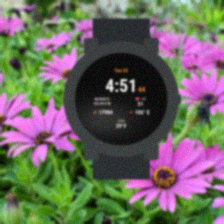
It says 4:51
